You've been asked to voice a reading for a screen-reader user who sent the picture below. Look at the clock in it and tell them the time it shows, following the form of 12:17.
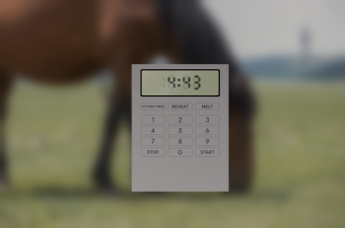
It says 4:43
